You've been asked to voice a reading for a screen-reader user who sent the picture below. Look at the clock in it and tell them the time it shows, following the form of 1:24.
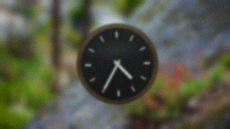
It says 4:35
